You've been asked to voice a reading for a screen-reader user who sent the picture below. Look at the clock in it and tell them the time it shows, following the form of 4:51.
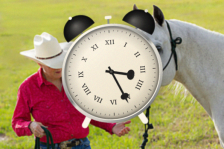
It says 3:26
